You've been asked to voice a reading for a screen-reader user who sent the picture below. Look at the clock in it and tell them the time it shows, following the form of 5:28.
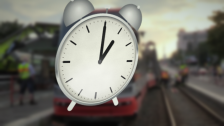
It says 1:00
